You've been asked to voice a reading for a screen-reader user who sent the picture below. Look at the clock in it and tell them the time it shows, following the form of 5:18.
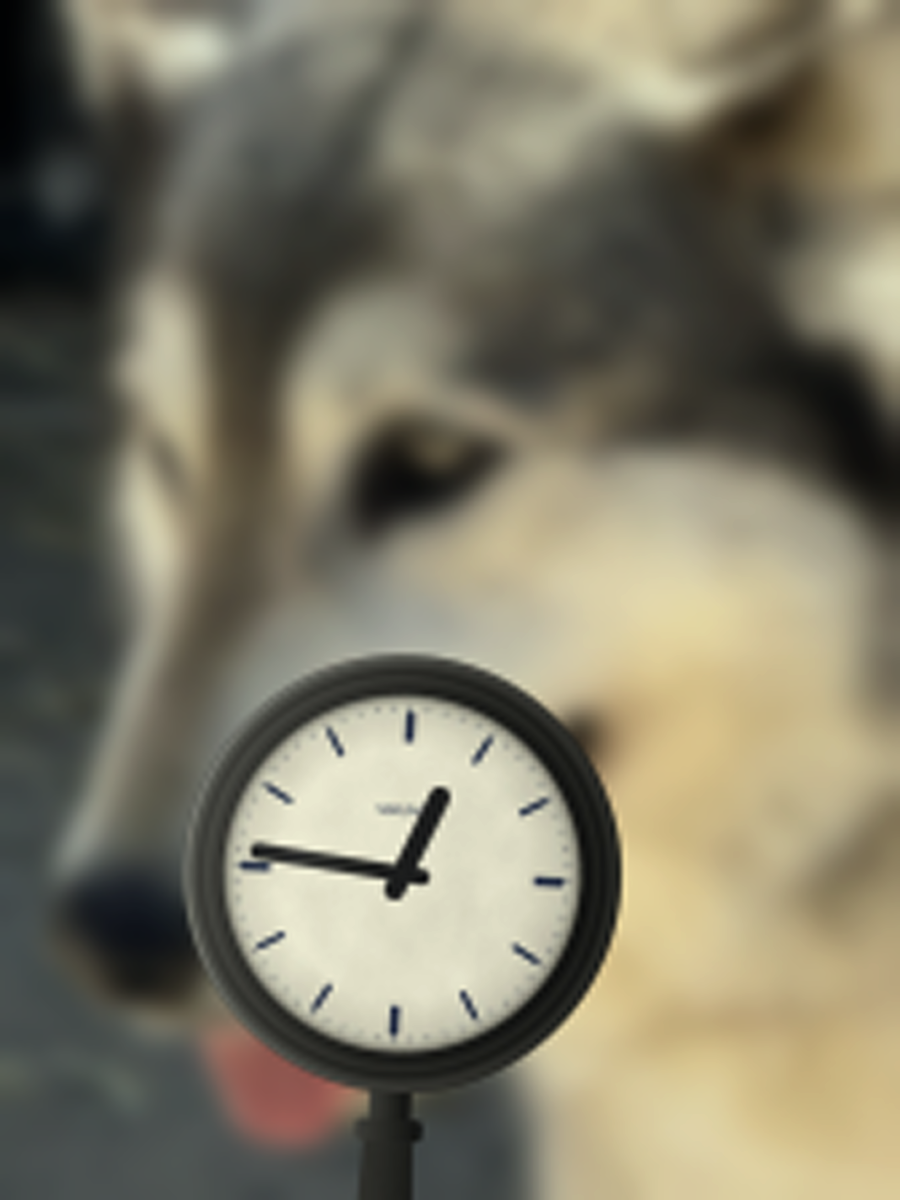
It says 12:46
